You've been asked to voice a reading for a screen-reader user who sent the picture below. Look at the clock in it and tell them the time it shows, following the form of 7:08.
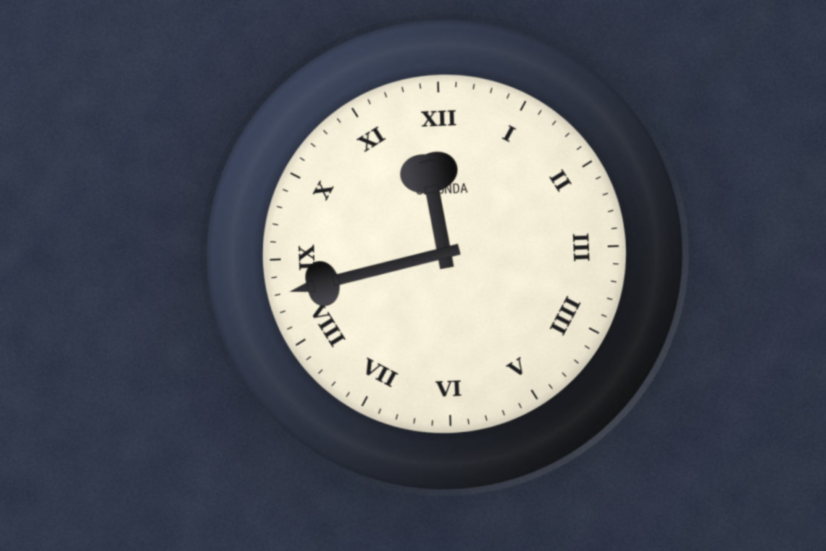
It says 11:43
